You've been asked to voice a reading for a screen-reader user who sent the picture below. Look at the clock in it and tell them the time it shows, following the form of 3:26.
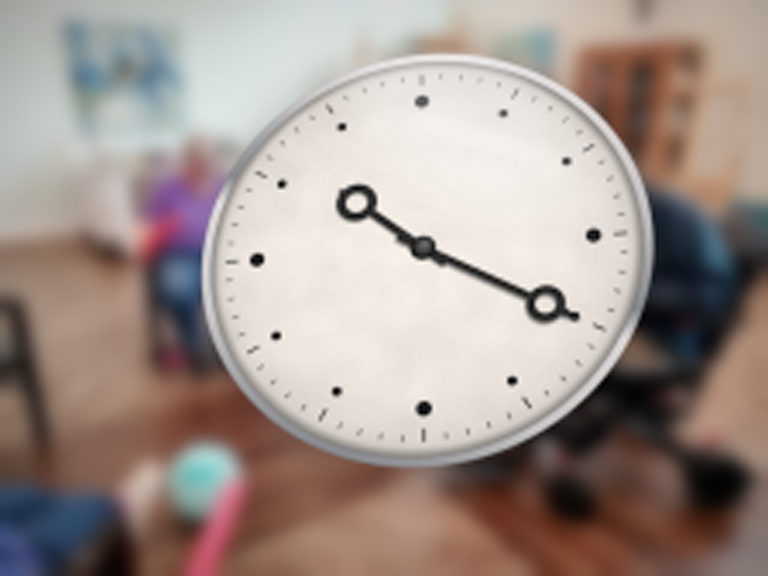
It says 10:20
